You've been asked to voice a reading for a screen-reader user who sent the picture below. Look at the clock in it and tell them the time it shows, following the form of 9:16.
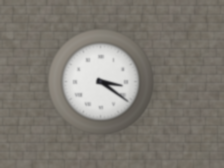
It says 3:21
